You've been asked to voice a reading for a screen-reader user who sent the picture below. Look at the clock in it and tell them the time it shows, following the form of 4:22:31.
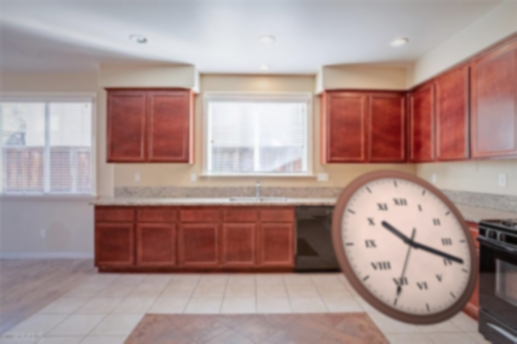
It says 10:18:35
